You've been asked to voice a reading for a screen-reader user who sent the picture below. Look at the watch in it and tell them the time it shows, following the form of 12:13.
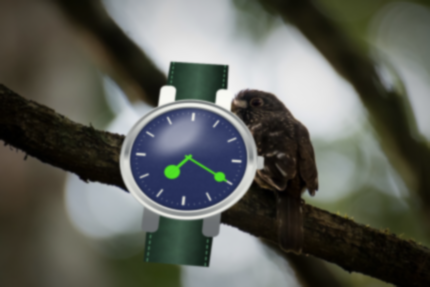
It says 7:20
